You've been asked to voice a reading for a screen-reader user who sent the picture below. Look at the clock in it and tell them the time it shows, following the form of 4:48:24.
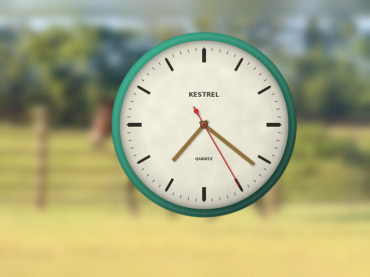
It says 7:21:25
